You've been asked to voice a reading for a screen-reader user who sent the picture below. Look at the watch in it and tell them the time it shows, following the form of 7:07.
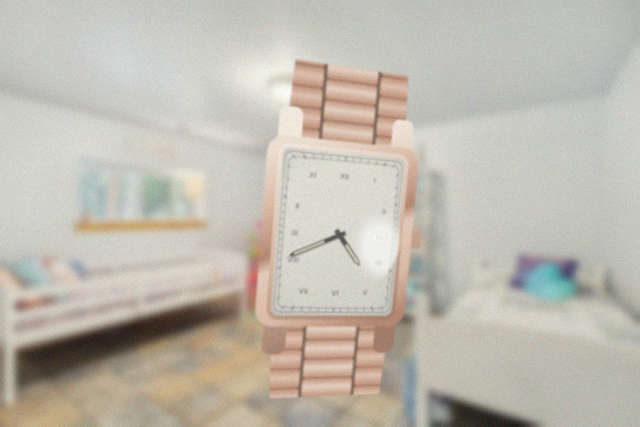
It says 4:41
